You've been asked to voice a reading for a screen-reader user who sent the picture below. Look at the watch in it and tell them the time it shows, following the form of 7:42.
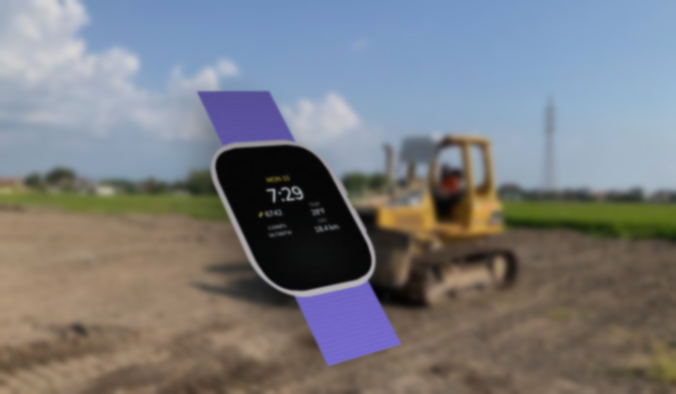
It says 7:29
